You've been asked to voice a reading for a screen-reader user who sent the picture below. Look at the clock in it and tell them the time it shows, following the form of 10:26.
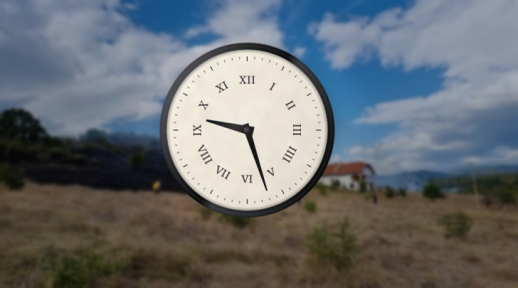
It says 9:27
